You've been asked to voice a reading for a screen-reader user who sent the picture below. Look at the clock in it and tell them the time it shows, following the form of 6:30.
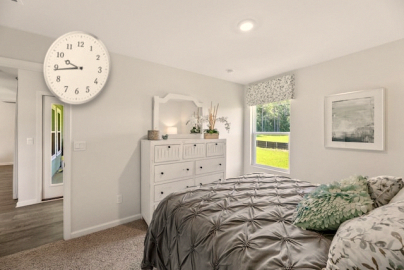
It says 9:44
